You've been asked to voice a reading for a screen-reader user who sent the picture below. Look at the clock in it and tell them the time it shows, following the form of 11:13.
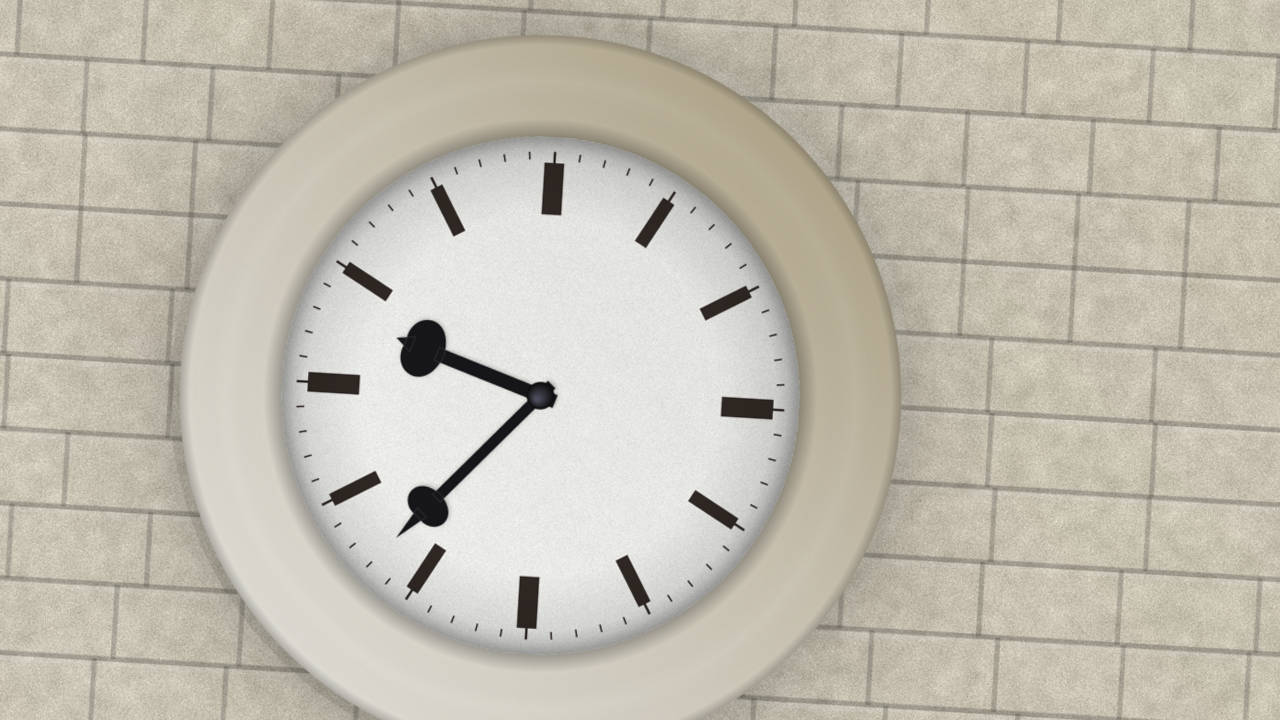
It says 9:37
